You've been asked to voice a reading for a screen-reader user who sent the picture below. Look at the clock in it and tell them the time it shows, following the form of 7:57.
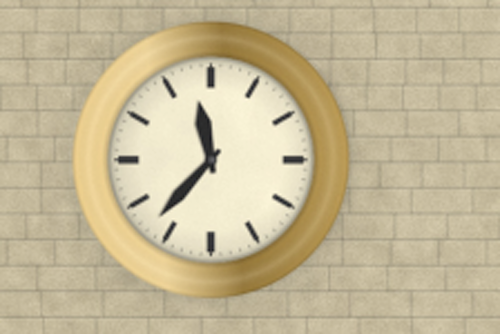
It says 11:37
